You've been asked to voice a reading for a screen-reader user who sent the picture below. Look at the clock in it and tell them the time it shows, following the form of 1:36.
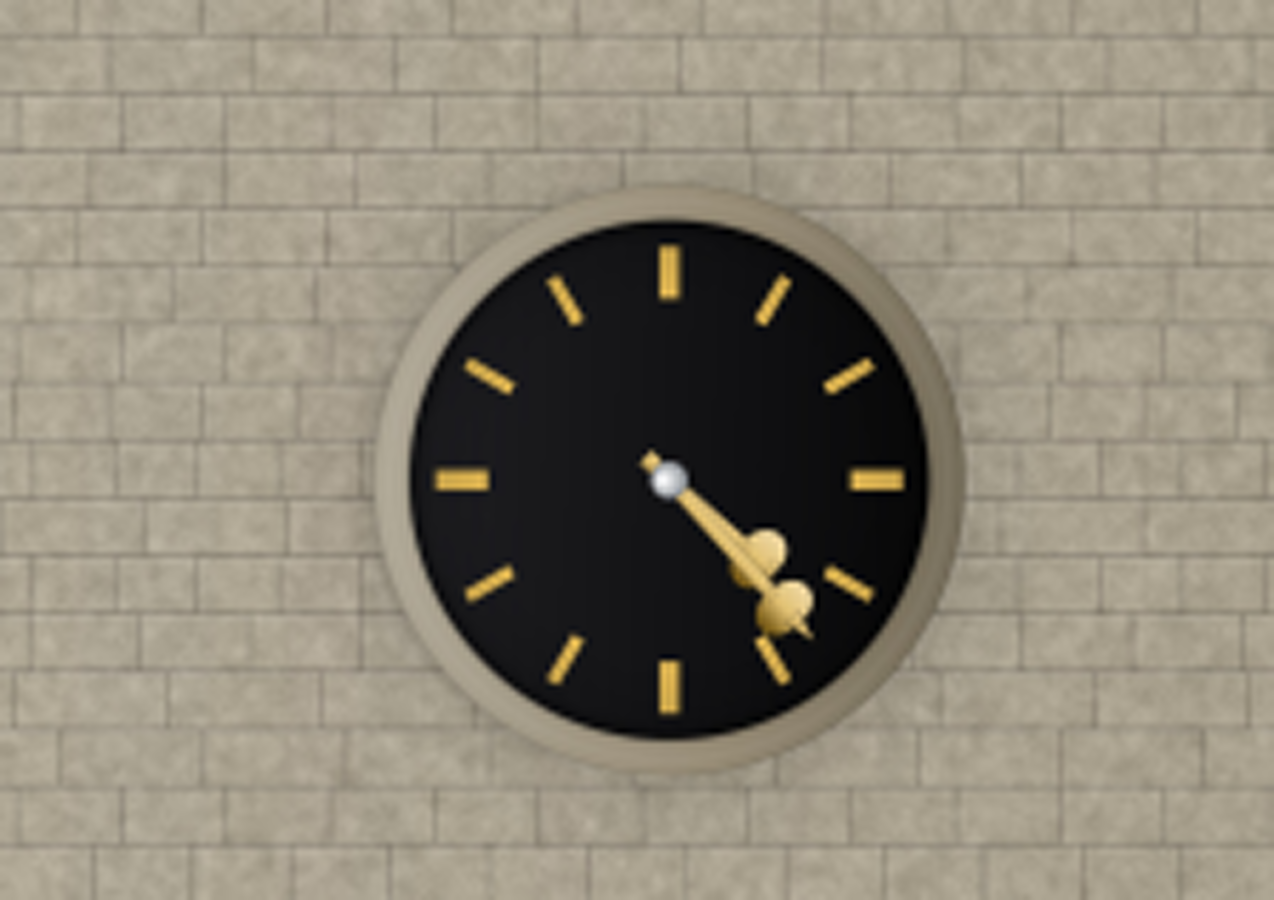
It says 4:23
